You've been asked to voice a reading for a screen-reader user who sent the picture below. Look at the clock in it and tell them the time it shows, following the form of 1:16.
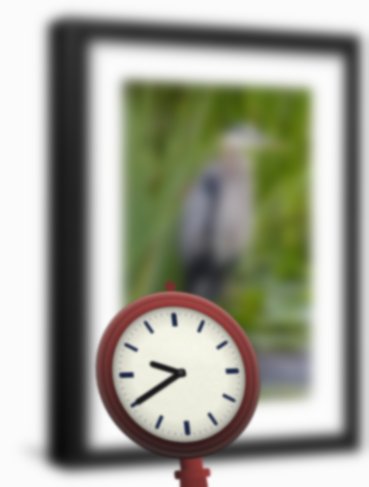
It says 9:40
